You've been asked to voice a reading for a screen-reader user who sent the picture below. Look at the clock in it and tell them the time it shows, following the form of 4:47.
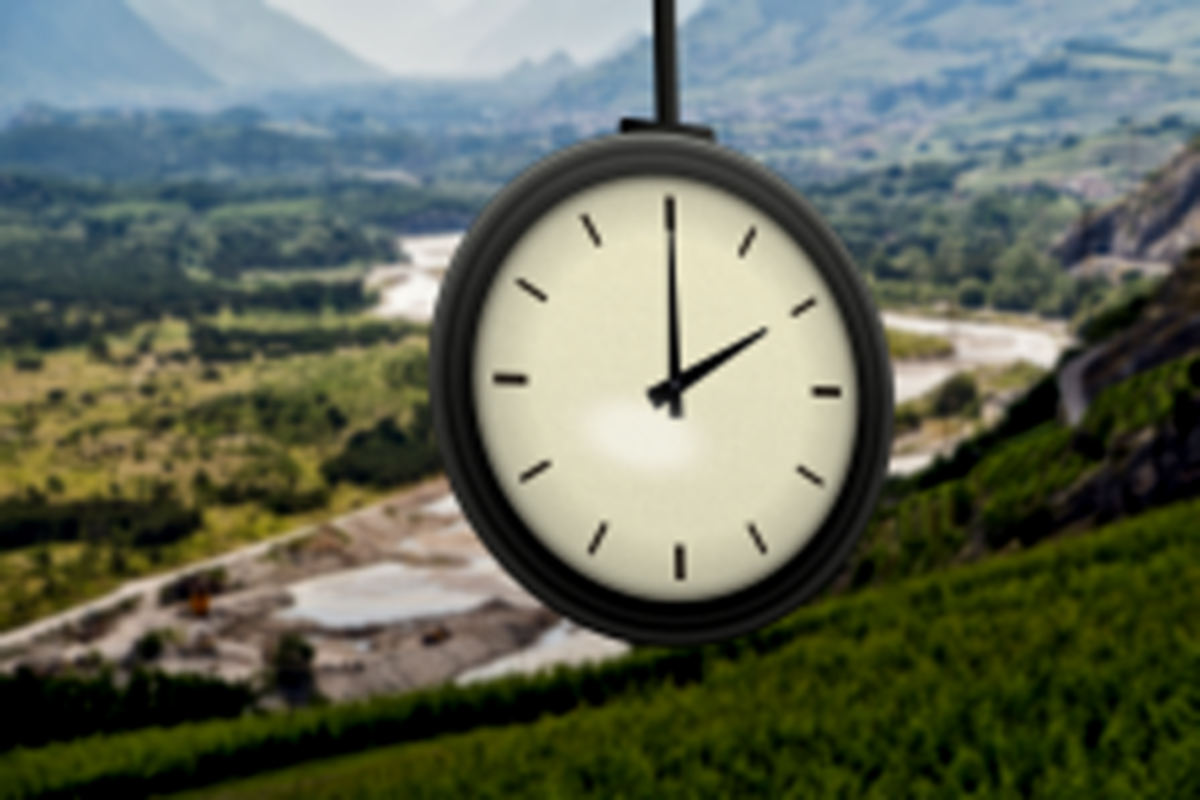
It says 2:00
